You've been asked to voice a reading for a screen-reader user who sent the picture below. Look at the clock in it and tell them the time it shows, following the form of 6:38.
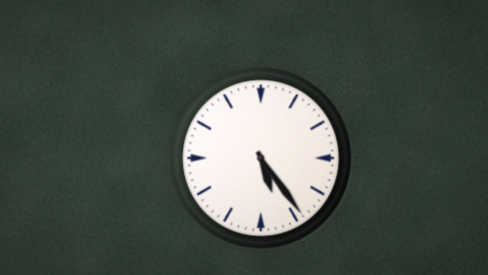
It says 5:24
